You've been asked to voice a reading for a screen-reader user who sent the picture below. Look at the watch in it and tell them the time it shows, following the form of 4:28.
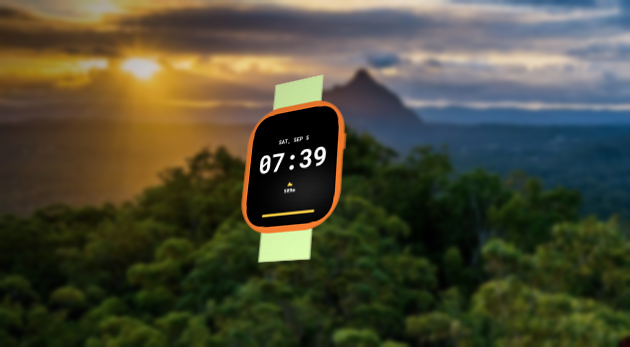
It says 7:39
